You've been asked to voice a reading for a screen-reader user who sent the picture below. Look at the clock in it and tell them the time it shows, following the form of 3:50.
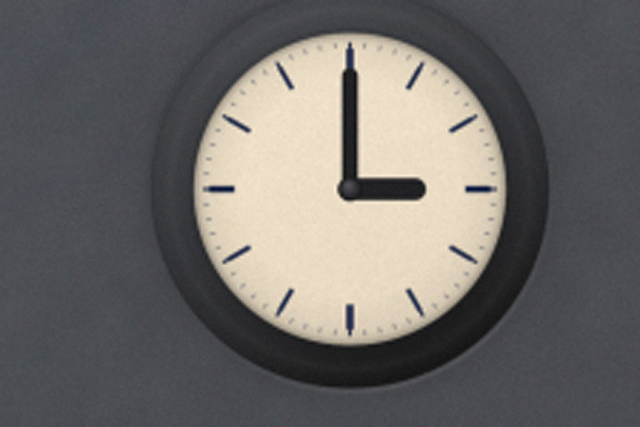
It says 3:00
